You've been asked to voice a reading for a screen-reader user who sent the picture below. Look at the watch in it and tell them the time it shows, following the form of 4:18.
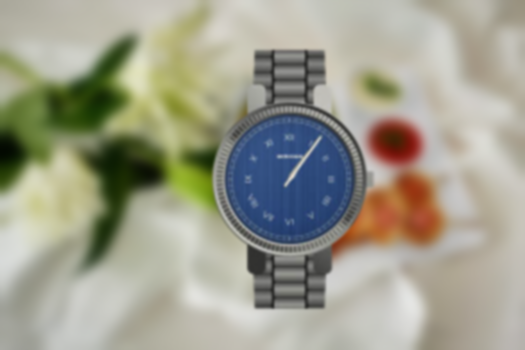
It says 1:06
